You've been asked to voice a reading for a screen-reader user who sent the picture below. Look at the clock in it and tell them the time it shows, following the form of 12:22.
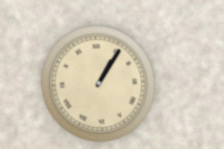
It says 1:06
